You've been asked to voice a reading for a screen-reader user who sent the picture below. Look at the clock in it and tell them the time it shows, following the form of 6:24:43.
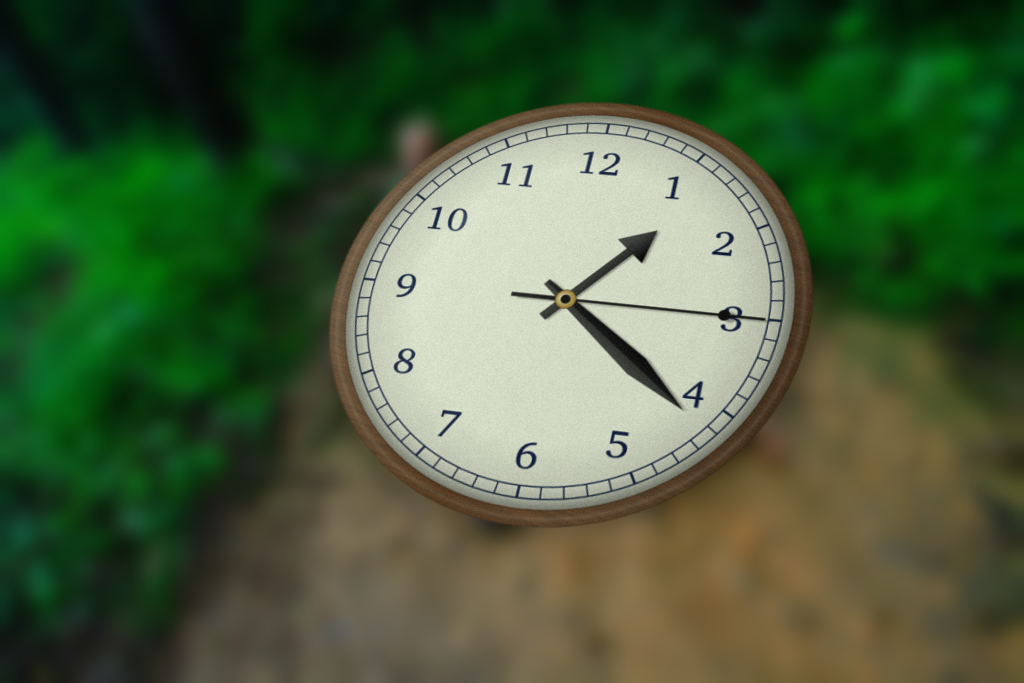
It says 1:21:15
